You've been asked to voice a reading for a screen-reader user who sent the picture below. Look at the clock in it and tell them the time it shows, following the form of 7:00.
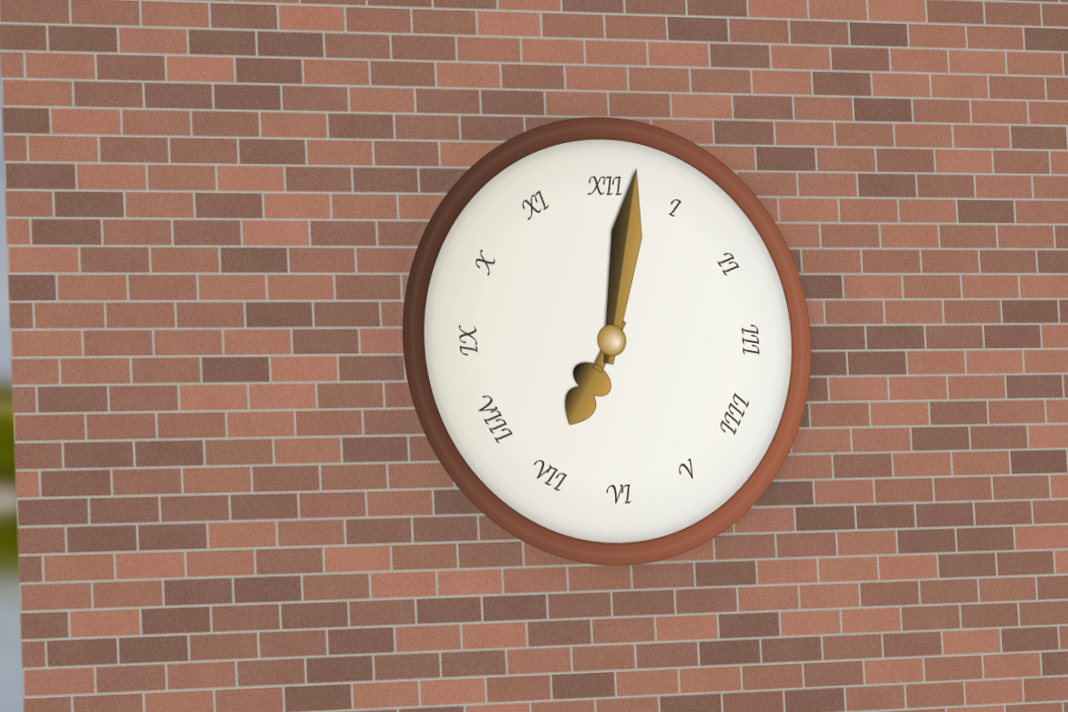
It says 7:02
